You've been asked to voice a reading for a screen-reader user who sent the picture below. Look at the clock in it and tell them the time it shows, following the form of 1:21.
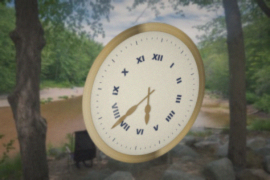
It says 5:37
